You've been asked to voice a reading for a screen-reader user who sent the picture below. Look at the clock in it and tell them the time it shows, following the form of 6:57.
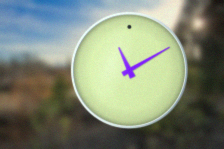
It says 11:10
